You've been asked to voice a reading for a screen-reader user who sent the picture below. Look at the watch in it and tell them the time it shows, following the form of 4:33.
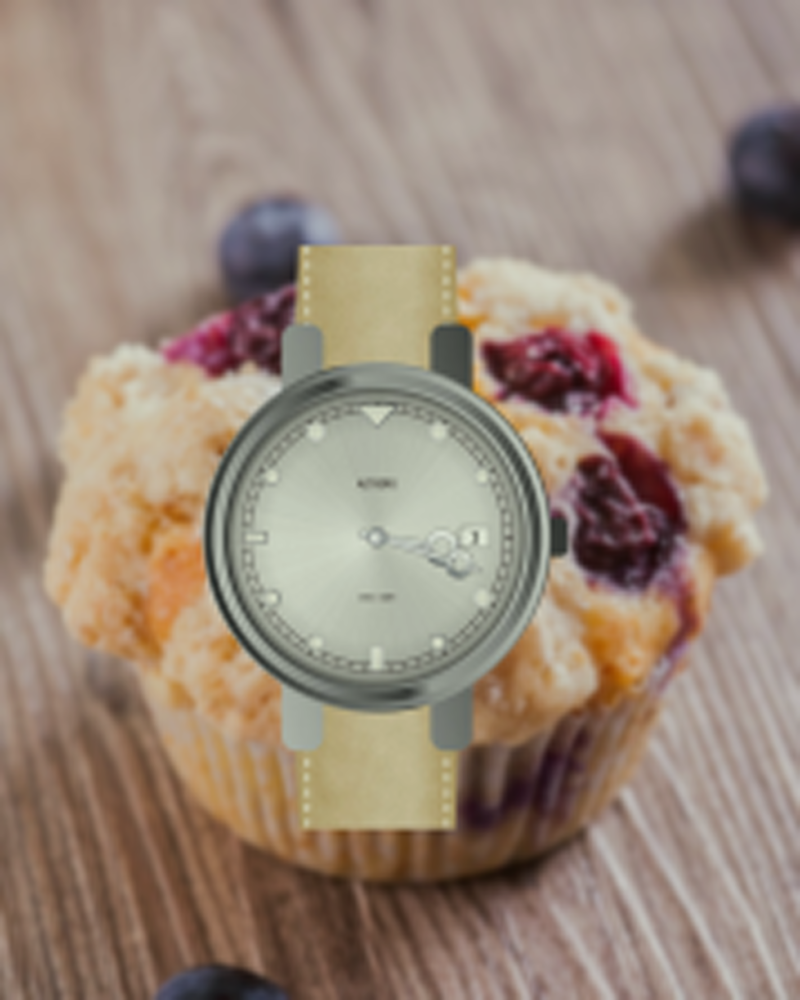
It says 3:18
